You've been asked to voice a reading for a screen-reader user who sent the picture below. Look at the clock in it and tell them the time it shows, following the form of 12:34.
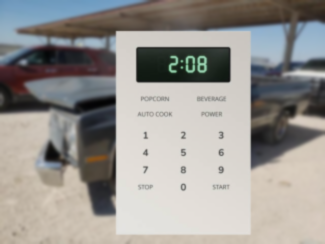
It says 2:08
